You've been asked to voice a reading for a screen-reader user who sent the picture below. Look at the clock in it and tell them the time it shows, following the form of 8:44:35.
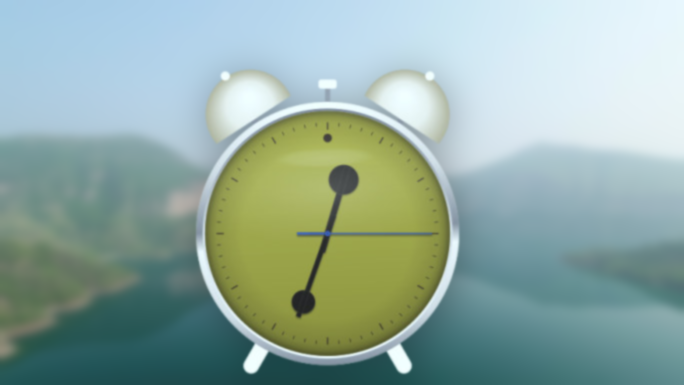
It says 12:33:15
